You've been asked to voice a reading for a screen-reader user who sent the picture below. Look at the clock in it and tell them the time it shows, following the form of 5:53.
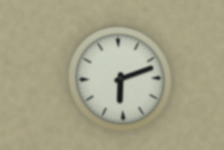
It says 6:12
